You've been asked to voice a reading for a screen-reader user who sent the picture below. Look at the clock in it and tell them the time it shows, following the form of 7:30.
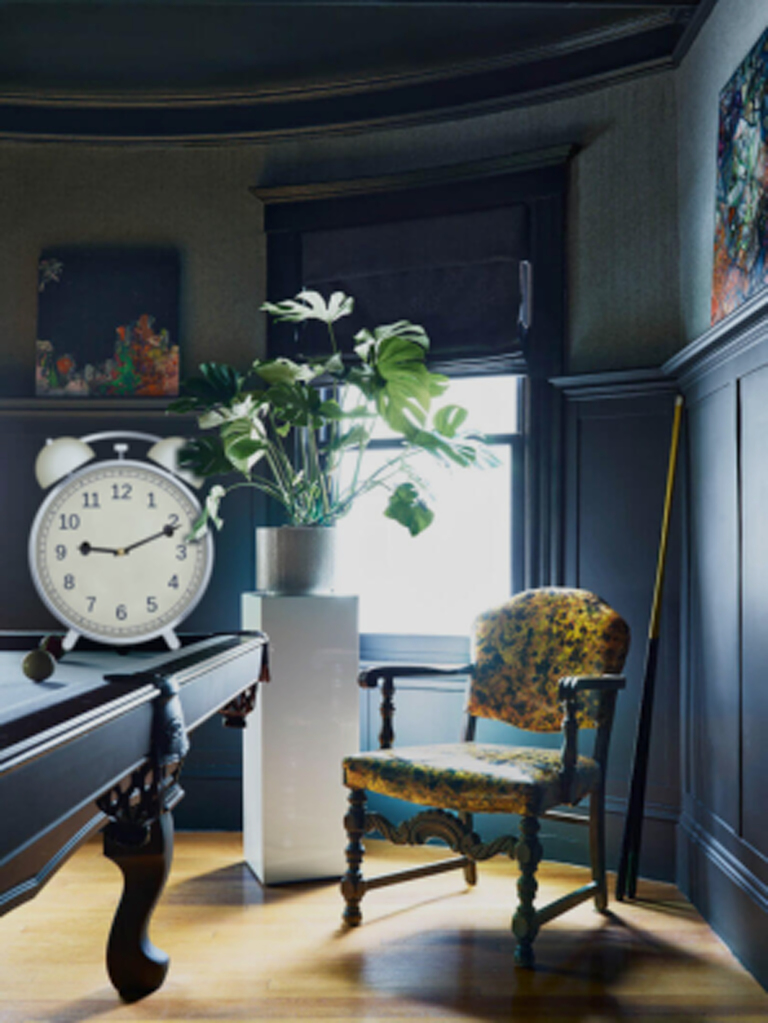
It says 9:11
